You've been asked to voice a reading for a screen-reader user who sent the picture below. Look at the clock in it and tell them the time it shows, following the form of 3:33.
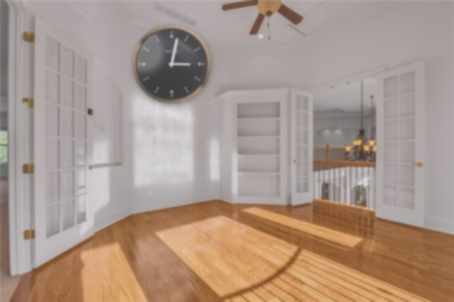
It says 3:02
